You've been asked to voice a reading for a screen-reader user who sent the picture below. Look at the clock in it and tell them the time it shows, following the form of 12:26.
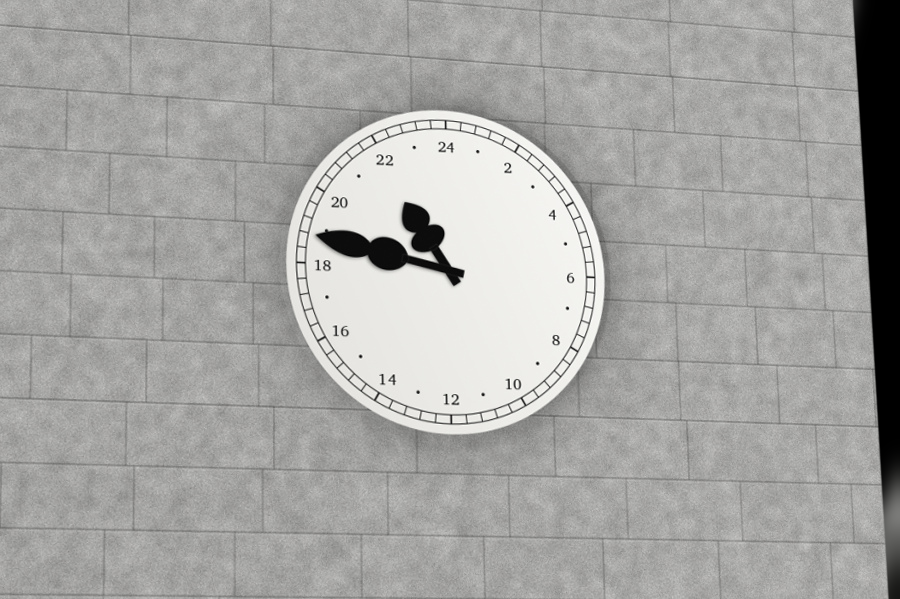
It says 21:47
